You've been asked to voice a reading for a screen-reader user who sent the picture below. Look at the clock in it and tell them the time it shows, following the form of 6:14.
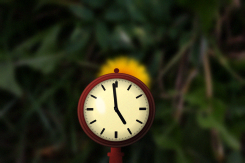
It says 4:59
